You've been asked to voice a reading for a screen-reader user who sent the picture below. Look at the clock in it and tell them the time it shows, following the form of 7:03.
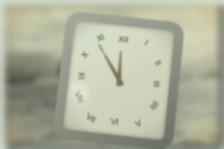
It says 11:54
